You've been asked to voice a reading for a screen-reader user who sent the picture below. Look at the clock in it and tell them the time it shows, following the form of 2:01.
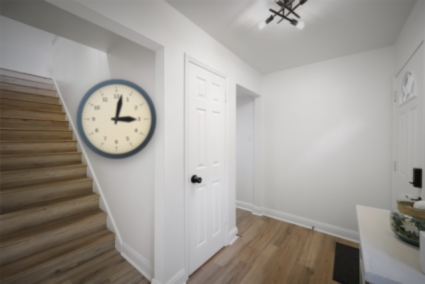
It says 3:02
